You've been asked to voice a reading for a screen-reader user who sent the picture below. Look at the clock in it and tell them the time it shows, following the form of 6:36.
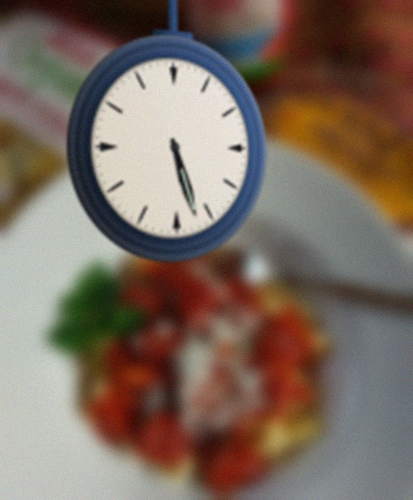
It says 5:27
